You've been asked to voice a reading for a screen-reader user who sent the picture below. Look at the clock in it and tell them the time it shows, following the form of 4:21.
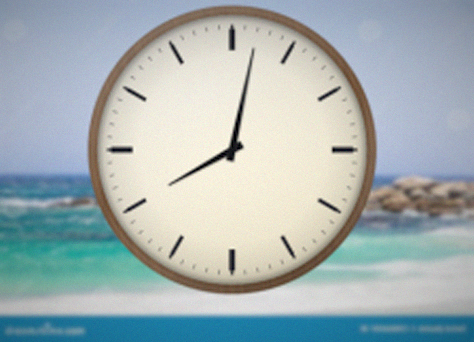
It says 8:02
